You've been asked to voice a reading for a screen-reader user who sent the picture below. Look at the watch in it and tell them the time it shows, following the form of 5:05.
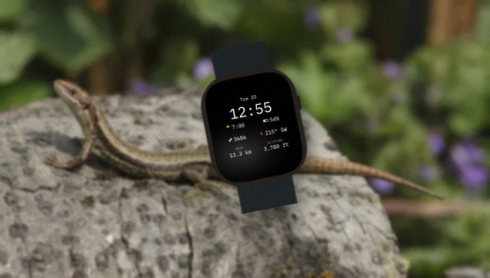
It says 12:55
